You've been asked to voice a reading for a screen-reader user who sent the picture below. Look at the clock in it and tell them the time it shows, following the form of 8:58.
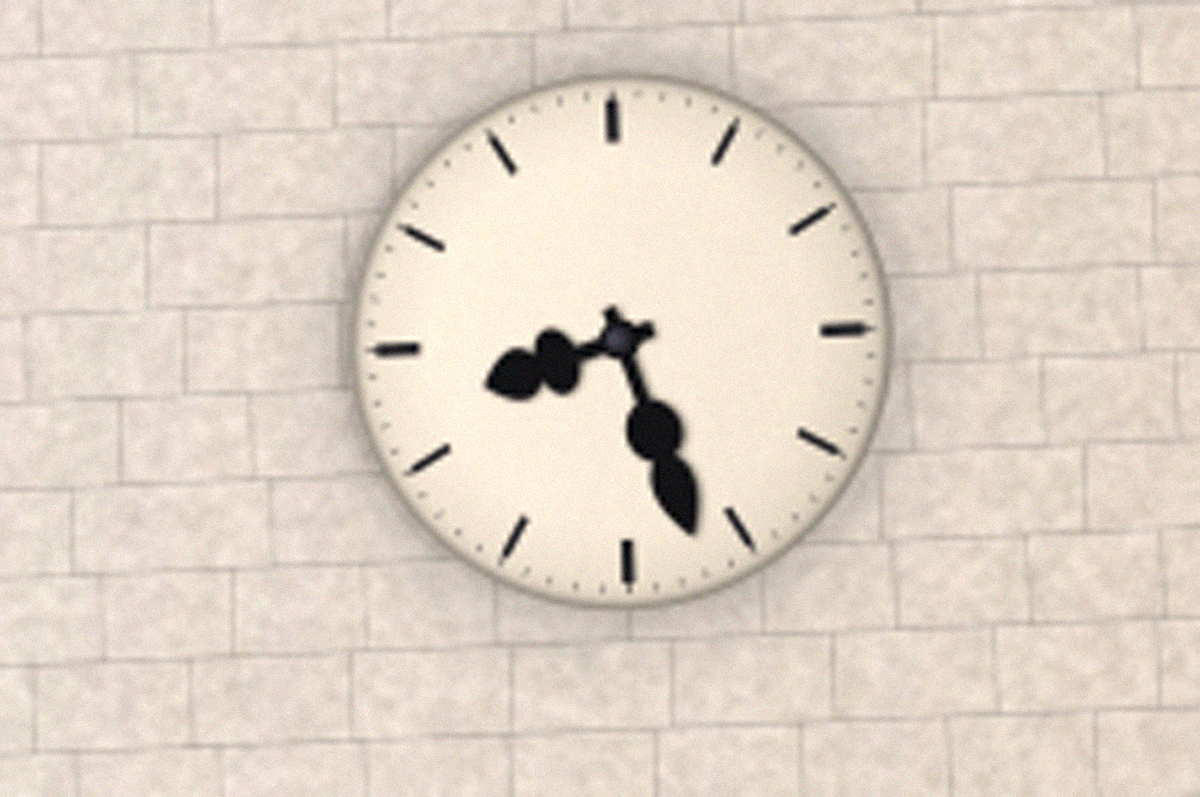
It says 8:27
